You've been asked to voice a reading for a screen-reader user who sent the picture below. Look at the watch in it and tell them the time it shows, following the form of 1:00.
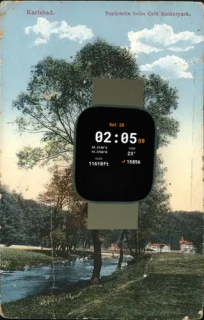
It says 2:05
